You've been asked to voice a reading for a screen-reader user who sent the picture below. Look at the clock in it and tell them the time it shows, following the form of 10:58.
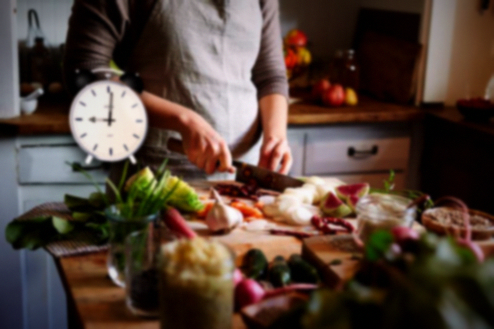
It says 9:01
